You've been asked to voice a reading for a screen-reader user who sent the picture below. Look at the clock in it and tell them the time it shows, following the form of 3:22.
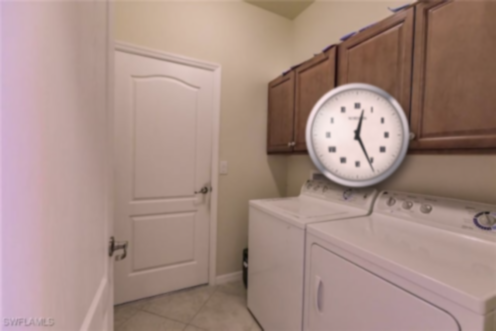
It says 12:26
